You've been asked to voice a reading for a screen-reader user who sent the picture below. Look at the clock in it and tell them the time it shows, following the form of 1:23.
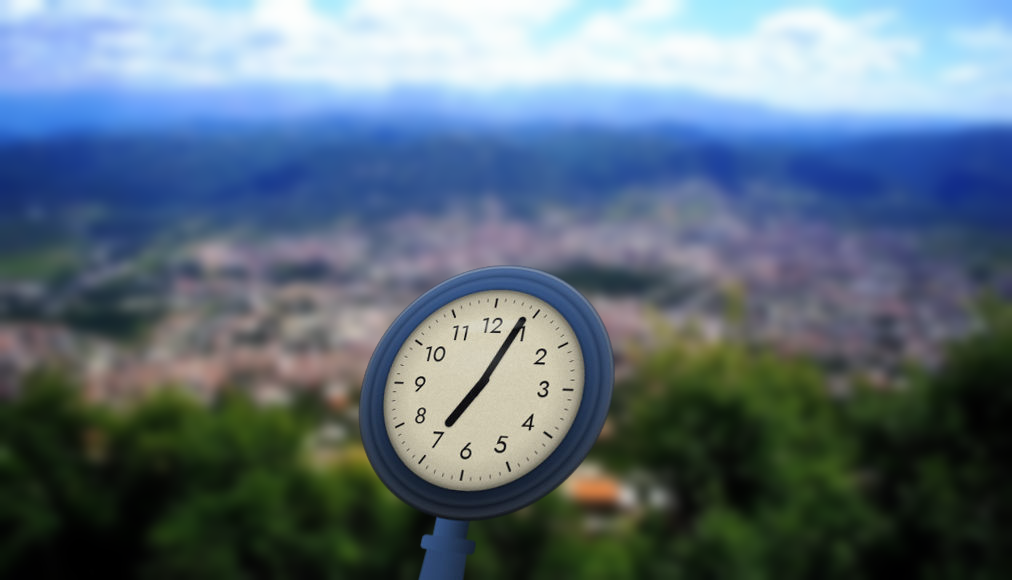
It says 7:04
